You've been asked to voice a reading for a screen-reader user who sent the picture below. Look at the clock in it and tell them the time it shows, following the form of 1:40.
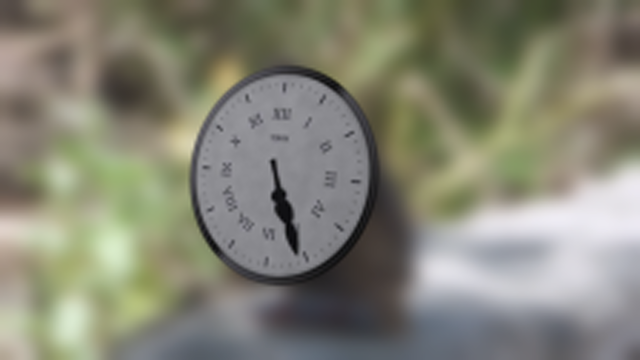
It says 5:26
